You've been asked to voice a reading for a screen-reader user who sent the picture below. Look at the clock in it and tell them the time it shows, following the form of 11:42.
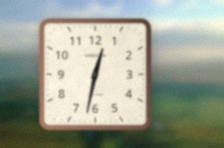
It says 12:32
